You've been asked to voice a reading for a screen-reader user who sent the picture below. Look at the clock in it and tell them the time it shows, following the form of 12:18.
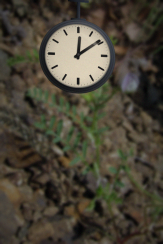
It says 12:09
